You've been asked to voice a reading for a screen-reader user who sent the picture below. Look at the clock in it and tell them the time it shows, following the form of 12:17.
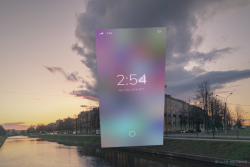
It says 2:54
